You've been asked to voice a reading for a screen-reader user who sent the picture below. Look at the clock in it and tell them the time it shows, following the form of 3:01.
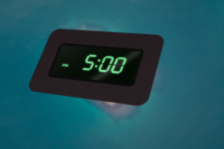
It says 5:00
